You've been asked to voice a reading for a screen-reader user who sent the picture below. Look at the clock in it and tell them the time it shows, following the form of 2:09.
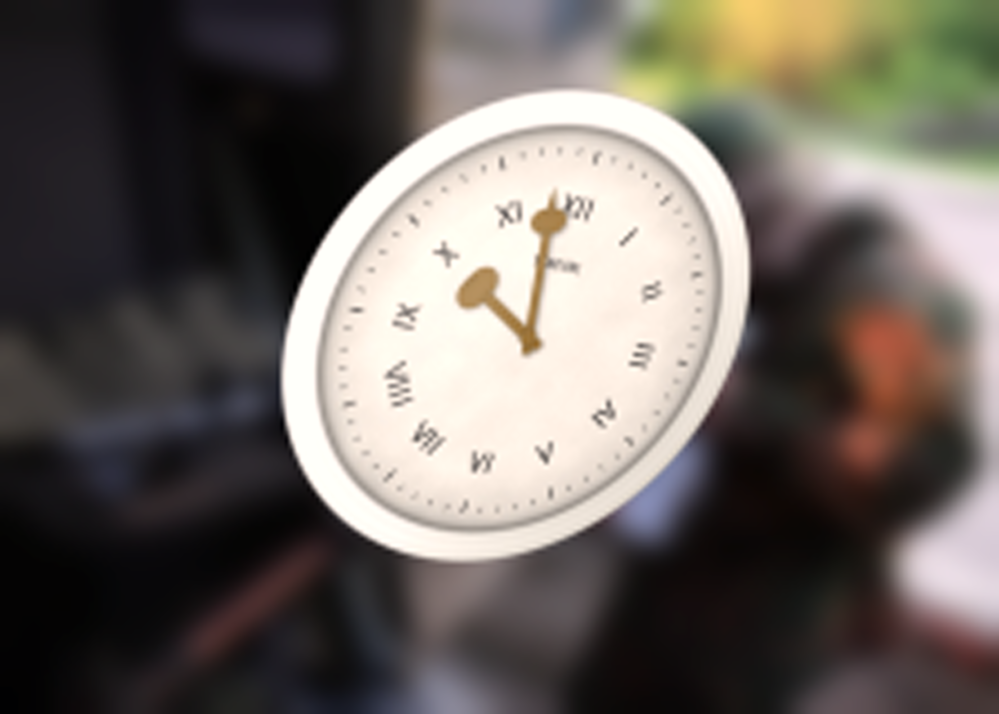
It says 9:58
